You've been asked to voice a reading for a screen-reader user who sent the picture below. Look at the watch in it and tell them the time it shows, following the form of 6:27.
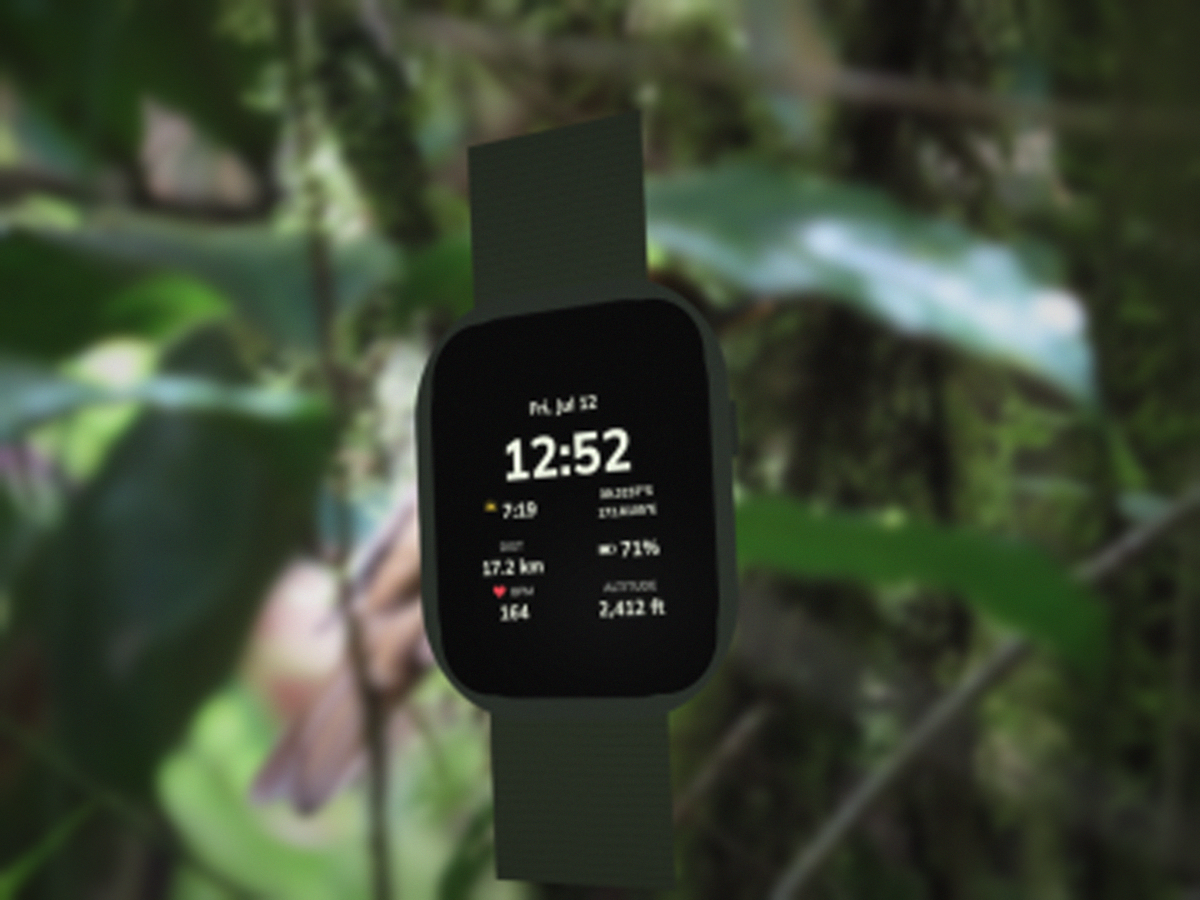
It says 12:52
